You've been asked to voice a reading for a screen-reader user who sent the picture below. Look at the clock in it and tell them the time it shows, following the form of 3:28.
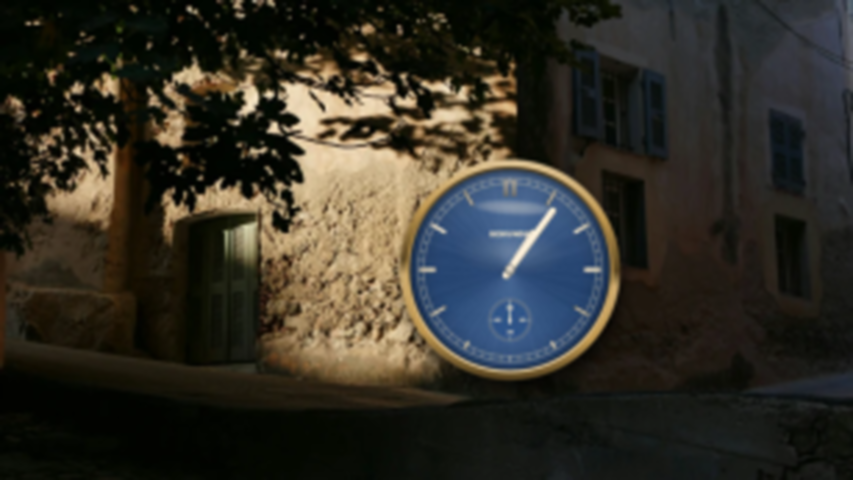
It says 1:06
